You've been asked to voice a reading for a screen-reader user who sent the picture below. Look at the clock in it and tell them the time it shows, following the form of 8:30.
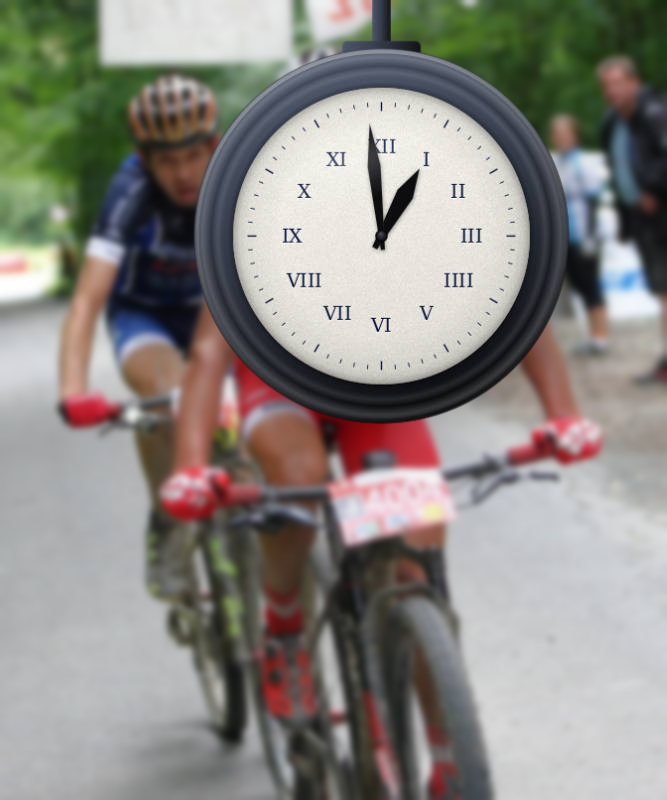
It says 12:59
